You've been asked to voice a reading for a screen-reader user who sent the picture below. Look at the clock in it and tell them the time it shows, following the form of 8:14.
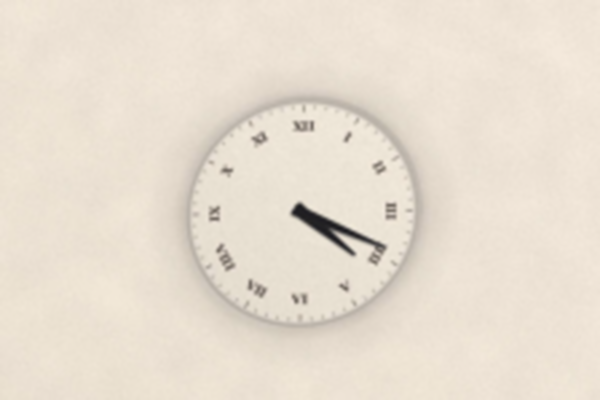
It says 4:19
